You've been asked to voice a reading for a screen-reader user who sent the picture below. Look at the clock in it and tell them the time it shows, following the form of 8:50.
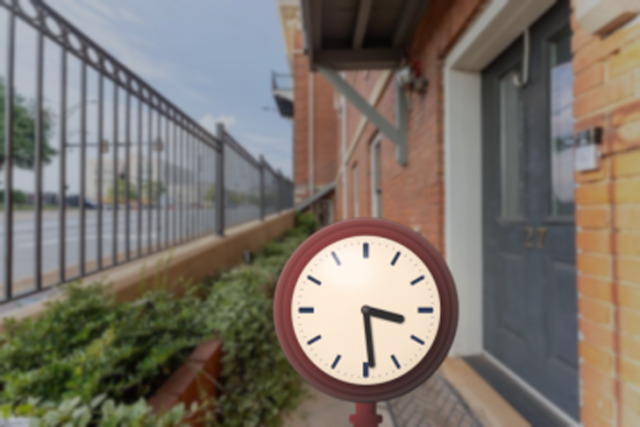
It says 3:29
